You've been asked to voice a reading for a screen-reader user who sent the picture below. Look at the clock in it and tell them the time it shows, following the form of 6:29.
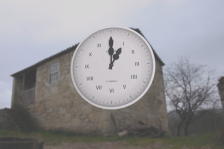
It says 1:00
